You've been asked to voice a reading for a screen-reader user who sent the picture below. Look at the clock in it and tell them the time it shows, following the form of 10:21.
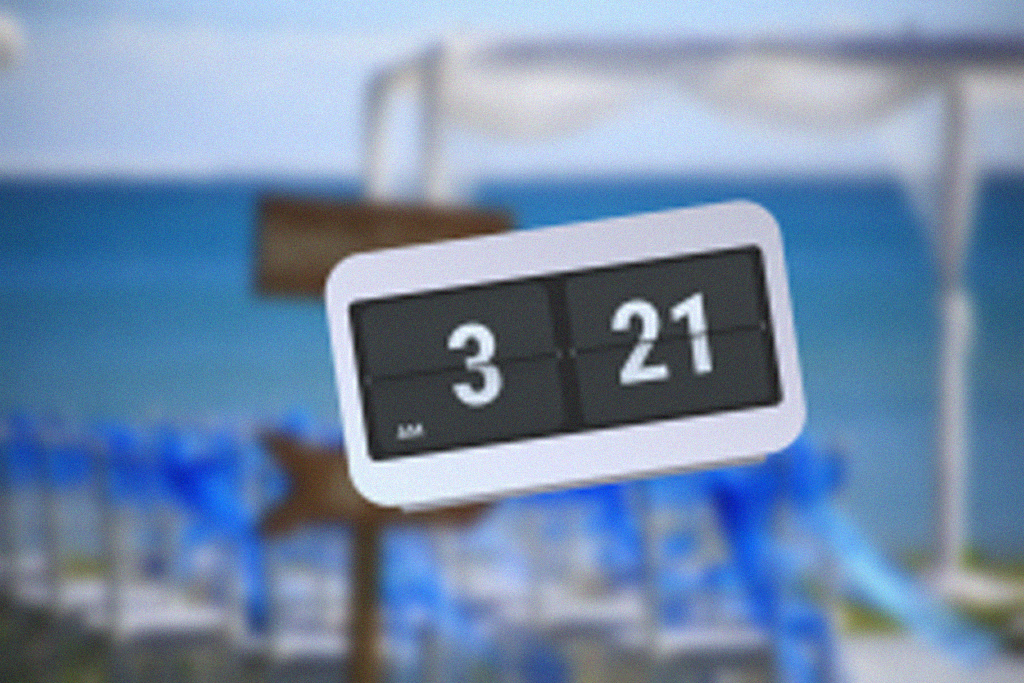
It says 3:21
